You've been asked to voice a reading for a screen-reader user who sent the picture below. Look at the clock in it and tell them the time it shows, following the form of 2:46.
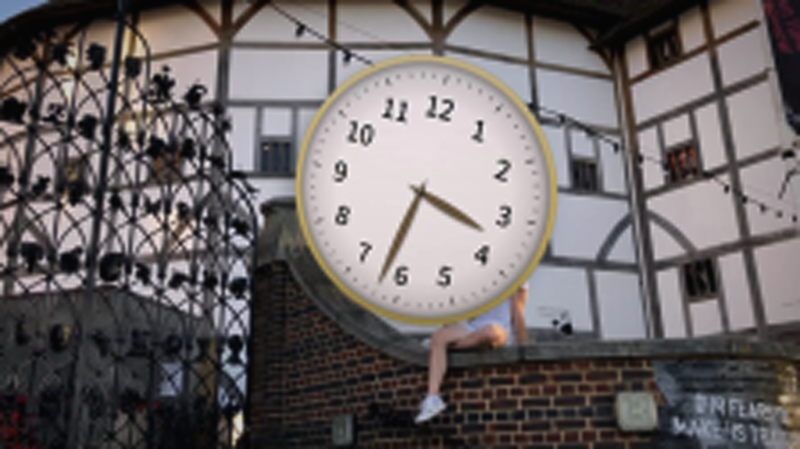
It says 3:32
